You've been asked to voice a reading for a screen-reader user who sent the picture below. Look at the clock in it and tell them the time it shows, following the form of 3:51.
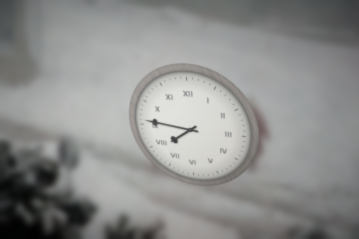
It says 7:46
